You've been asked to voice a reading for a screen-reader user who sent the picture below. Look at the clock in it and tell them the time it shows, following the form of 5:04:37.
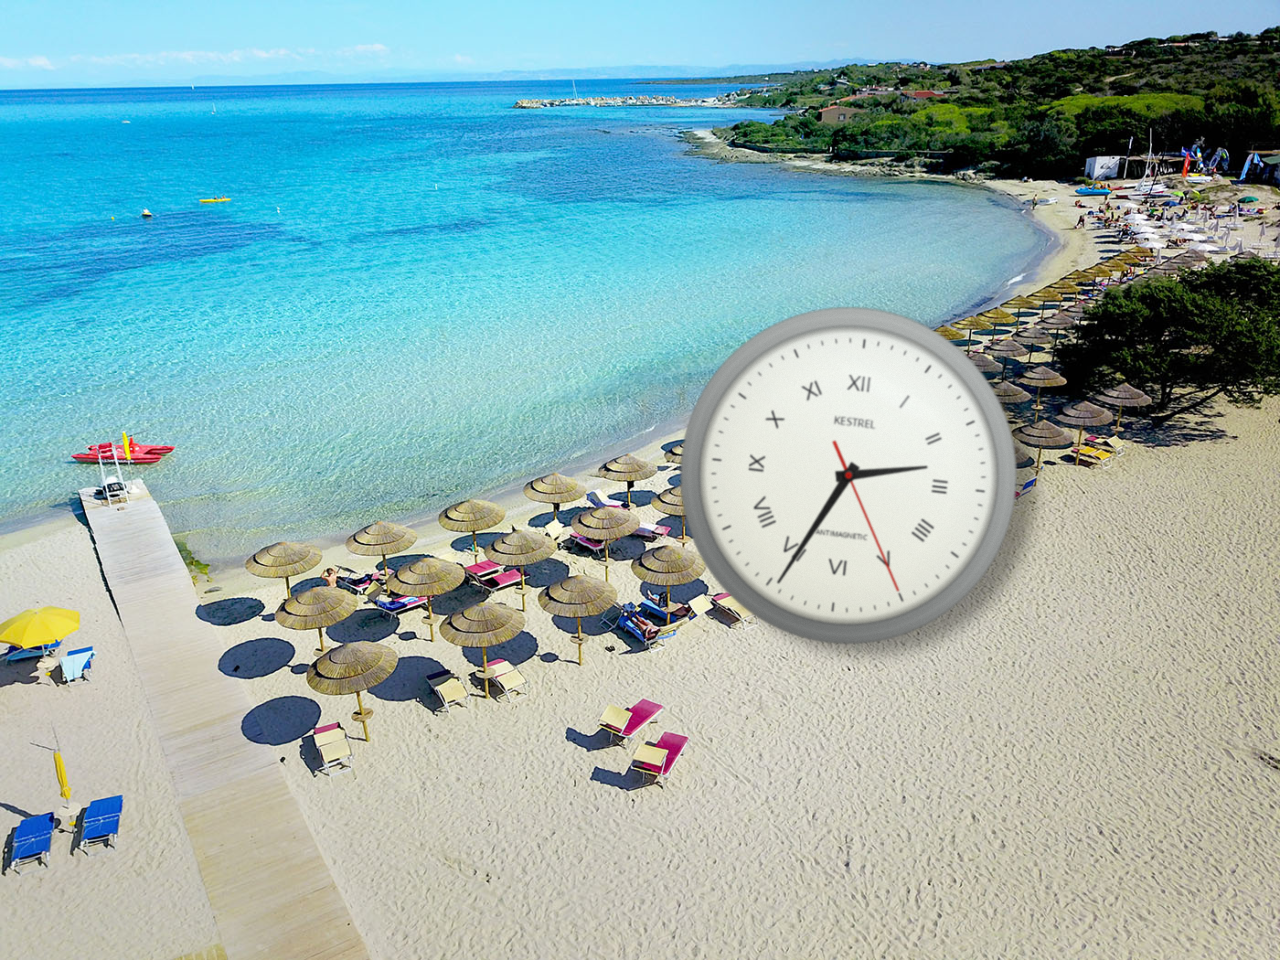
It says 2:34:25
